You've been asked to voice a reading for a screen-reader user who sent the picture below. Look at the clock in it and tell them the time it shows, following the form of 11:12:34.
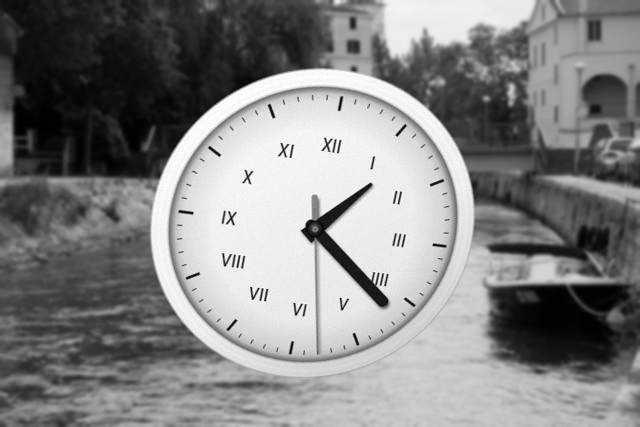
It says 1:21:28
